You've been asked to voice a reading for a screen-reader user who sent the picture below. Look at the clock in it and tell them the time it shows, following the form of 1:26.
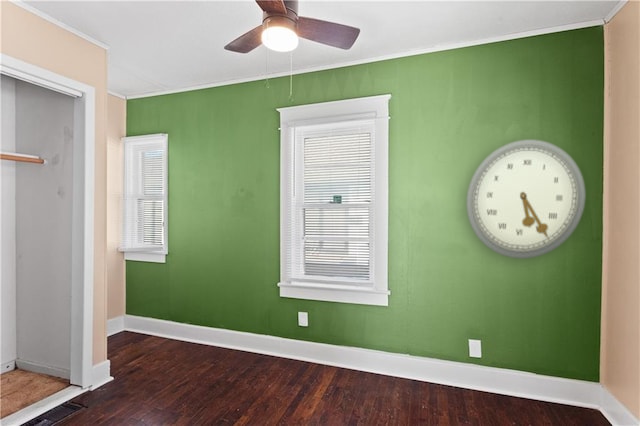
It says 5:24
